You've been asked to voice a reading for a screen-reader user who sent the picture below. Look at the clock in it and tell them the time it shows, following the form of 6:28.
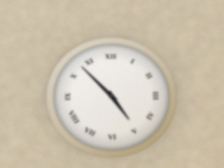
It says 4:53
